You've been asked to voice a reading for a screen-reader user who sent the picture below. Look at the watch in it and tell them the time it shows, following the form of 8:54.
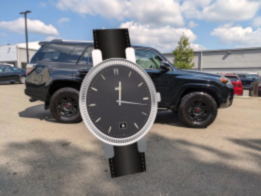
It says 12:17
